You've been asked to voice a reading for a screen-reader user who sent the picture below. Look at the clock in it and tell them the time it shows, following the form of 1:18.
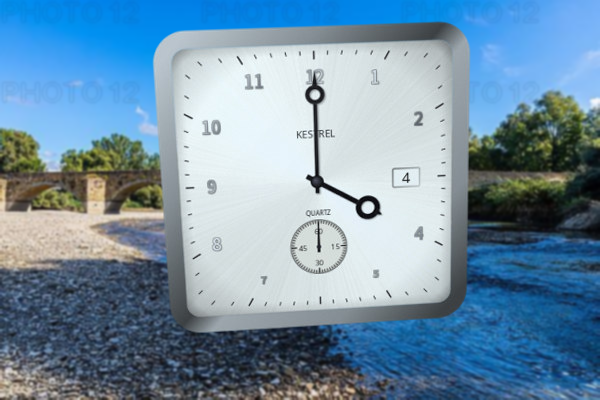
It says 4:00
